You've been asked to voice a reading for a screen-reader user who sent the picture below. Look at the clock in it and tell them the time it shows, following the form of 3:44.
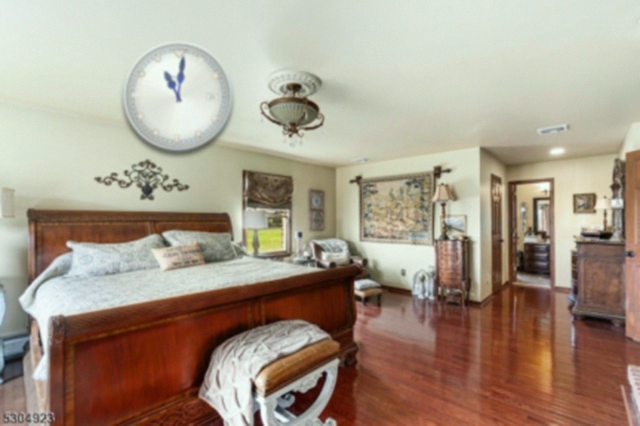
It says 11:01
